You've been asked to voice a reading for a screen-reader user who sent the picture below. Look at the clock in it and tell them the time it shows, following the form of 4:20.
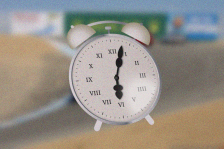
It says 6:03
